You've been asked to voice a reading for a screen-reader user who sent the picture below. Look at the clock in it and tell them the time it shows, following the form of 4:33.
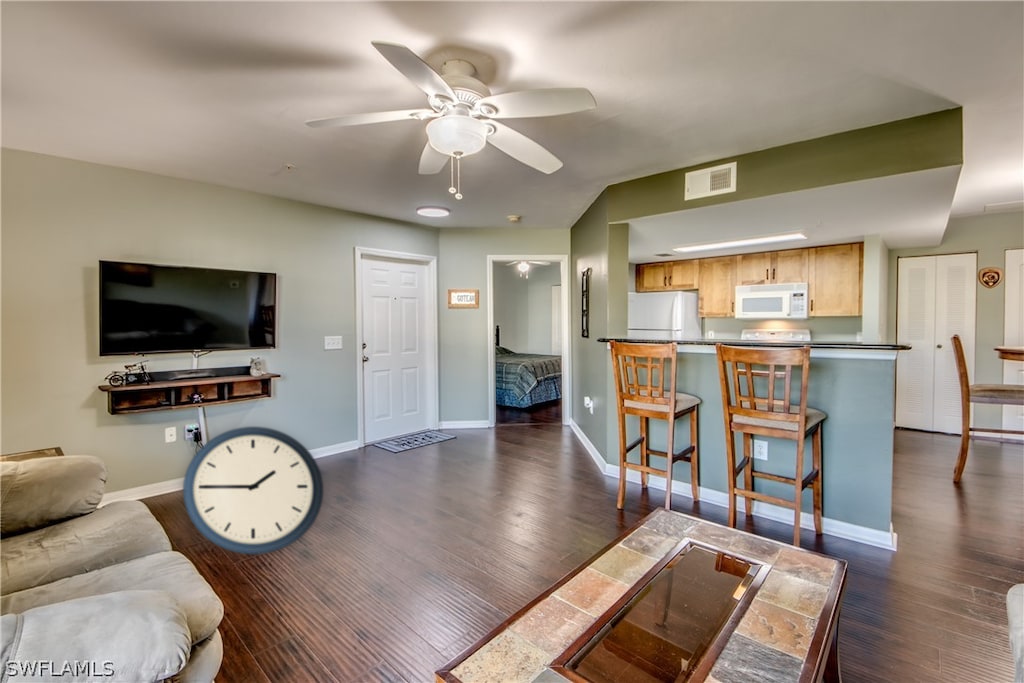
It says 1:45
